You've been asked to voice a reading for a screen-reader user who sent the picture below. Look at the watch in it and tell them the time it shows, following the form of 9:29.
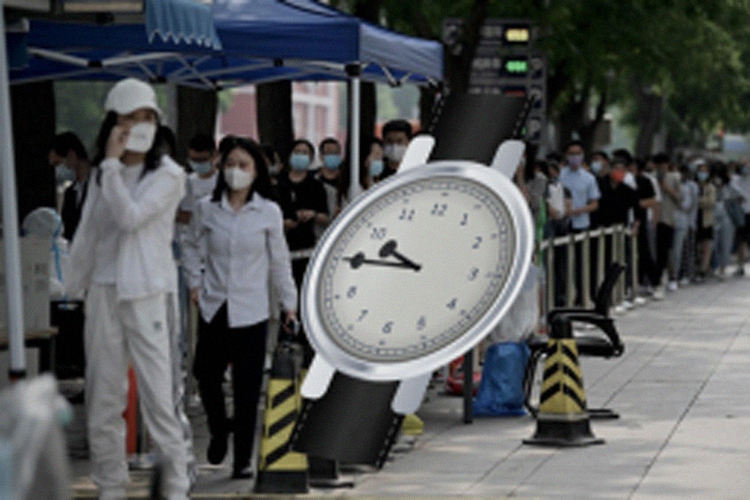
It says 9:45
